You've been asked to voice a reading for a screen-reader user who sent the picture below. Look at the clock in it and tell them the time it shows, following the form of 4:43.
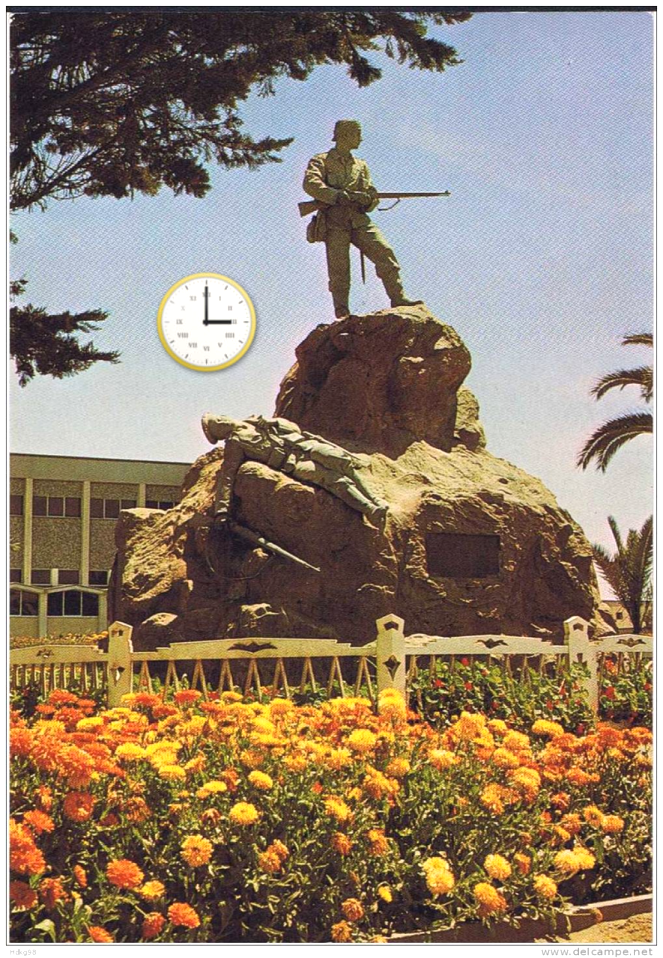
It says 3:00
